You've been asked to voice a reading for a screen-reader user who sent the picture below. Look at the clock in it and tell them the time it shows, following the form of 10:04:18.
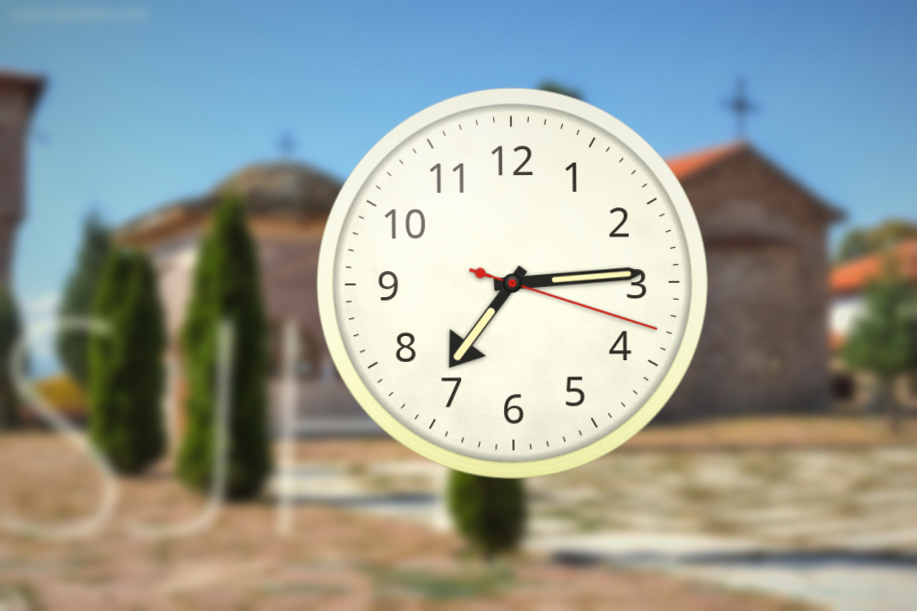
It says 7:14:18
